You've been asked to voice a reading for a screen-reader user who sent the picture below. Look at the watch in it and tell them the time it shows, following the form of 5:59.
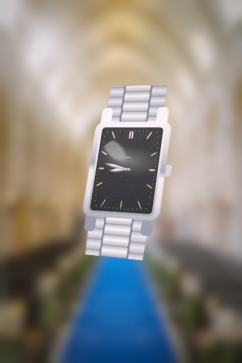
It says 8:47
